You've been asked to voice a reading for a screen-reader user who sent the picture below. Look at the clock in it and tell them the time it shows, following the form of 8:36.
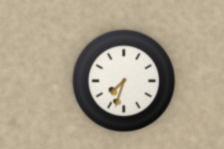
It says 7:33
